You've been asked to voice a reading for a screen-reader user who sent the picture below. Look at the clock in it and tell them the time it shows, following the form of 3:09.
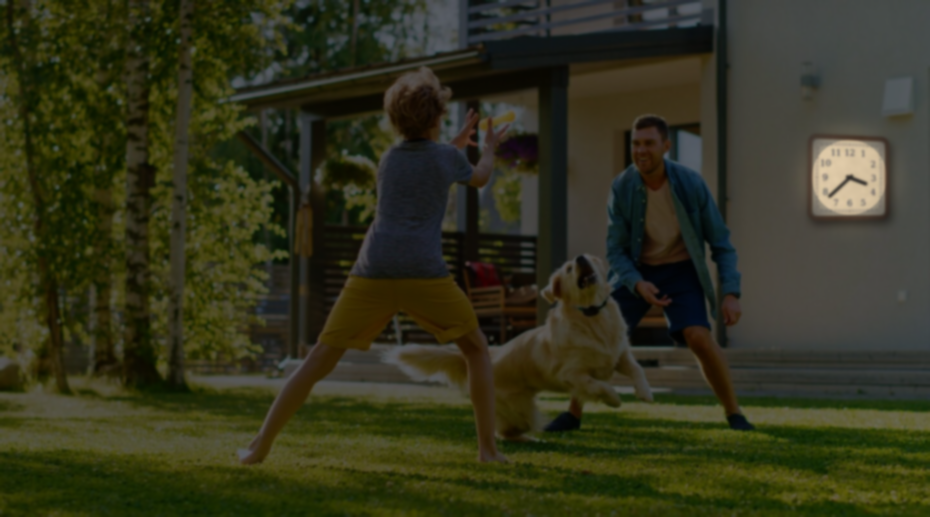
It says 3:38
